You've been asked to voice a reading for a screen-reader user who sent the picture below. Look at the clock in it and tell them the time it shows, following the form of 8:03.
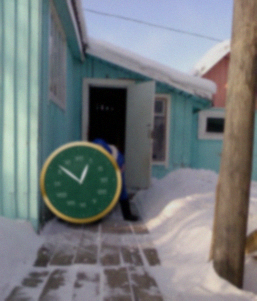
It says 12:52
